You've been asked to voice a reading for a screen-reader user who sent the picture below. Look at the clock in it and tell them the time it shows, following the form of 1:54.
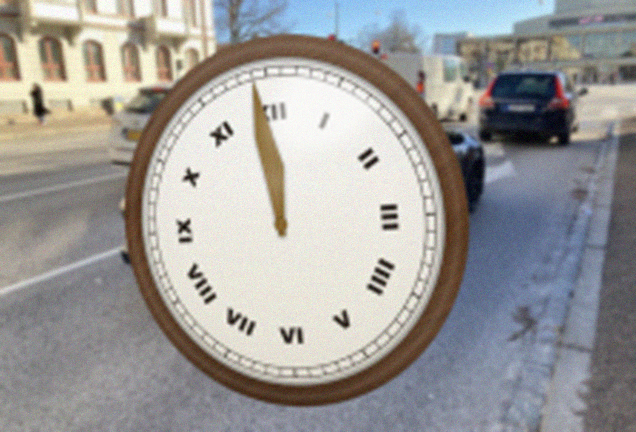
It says 11:59
